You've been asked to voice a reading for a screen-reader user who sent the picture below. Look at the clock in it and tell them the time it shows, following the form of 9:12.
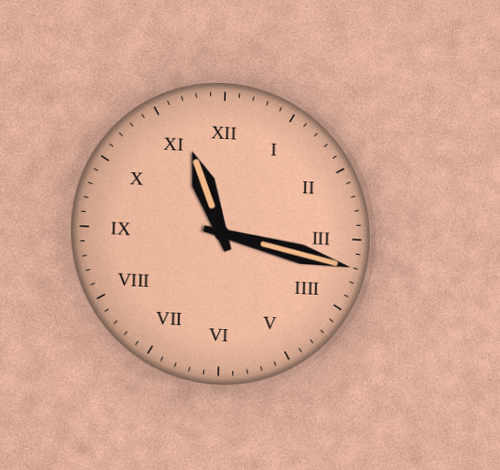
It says 11:17
